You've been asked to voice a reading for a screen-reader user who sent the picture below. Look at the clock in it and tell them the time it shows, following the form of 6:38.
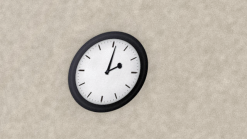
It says 2:01
